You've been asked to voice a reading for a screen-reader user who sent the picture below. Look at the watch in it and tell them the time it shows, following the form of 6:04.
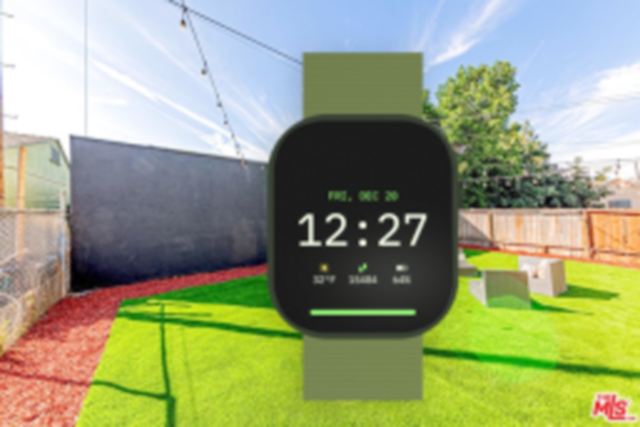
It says 12:27
